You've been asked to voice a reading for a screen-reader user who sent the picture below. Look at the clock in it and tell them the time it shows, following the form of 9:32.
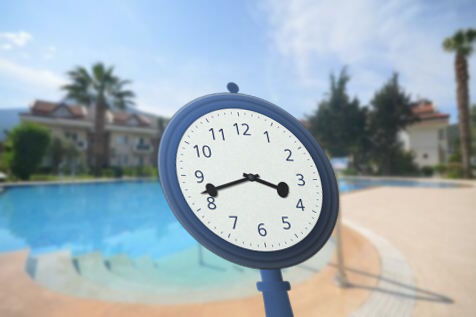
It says 3:42
